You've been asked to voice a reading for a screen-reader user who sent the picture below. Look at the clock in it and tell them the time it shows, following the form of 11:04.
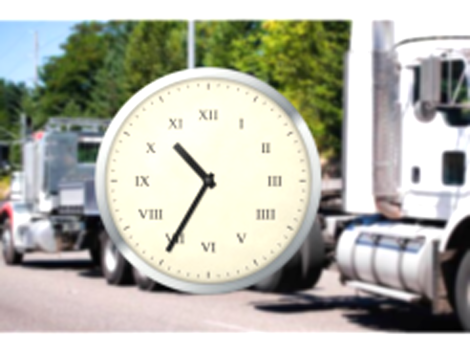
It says 10:35
